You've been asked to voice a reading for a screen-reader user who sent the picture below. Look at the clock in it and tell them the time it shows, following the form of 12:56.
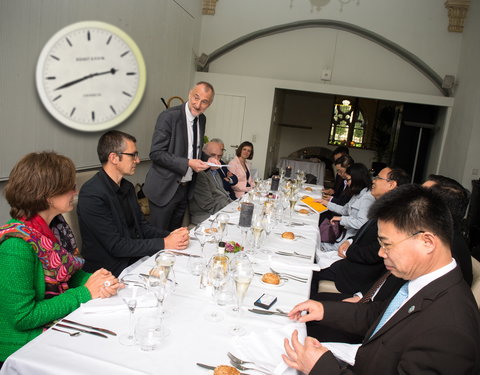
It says 2:42
